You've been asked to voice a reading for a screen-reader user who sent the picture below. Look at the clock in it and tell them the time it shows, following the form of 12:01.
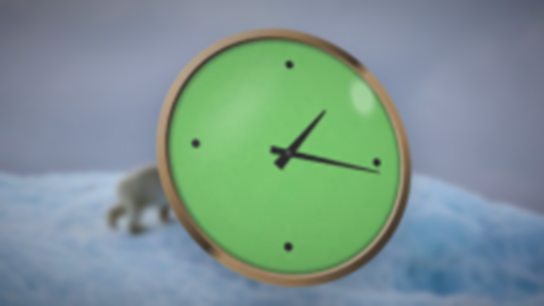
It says 1:16
